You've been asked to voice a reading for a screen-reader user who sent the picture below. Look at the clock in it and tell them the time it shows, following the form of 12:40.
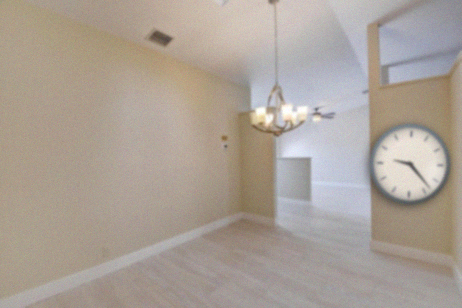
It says 9:23
